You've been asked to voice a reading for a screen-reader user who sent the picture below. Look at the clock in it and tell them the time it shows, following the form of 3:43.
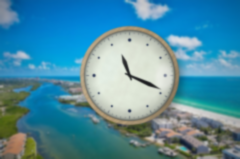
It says 11:19
